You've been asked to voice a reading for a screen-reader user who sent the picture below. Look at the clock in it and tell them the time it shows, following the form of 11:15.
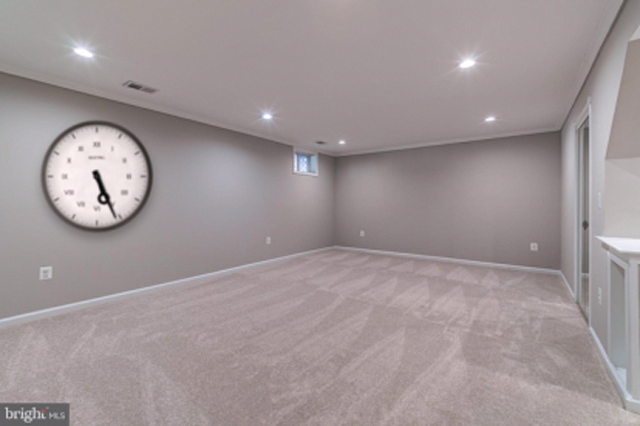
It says 5:26
